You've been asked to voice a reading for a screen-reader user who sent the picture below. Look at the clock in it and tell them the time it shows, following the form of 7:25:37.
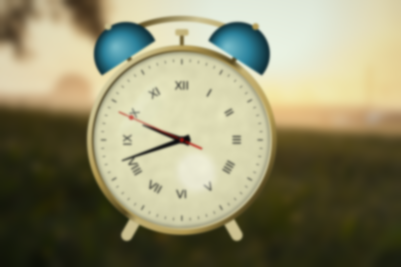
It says 9:41:49
